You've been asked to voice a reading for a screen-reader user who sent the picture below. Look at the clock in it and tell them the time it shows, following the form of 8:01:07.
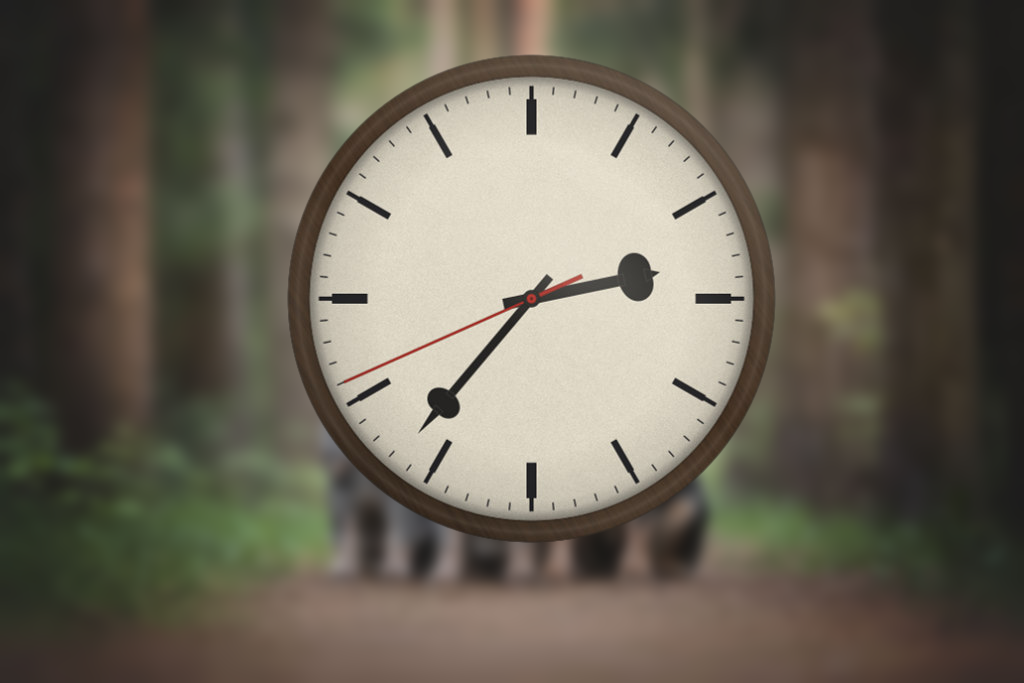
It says 2:36:41
